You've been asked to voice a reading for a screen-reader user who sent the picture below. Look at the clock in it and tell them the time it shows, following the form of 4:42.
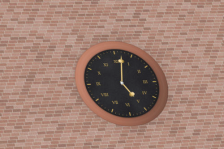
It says 5:02
